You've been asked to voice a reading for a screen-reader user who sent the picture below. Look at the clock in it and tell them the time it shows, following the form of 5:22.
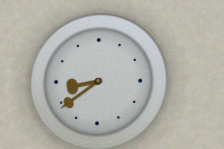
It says 8:39
